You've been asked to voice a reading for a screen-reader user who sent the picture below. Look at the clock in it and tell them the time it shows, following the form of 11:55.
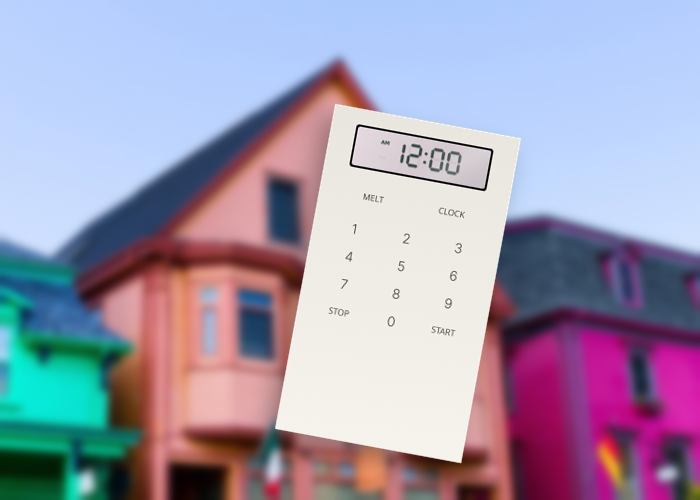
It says 12:00
